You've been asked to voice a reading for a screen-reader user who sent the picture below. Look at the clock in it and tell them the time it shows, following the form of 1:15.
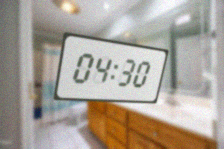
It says 4:30
